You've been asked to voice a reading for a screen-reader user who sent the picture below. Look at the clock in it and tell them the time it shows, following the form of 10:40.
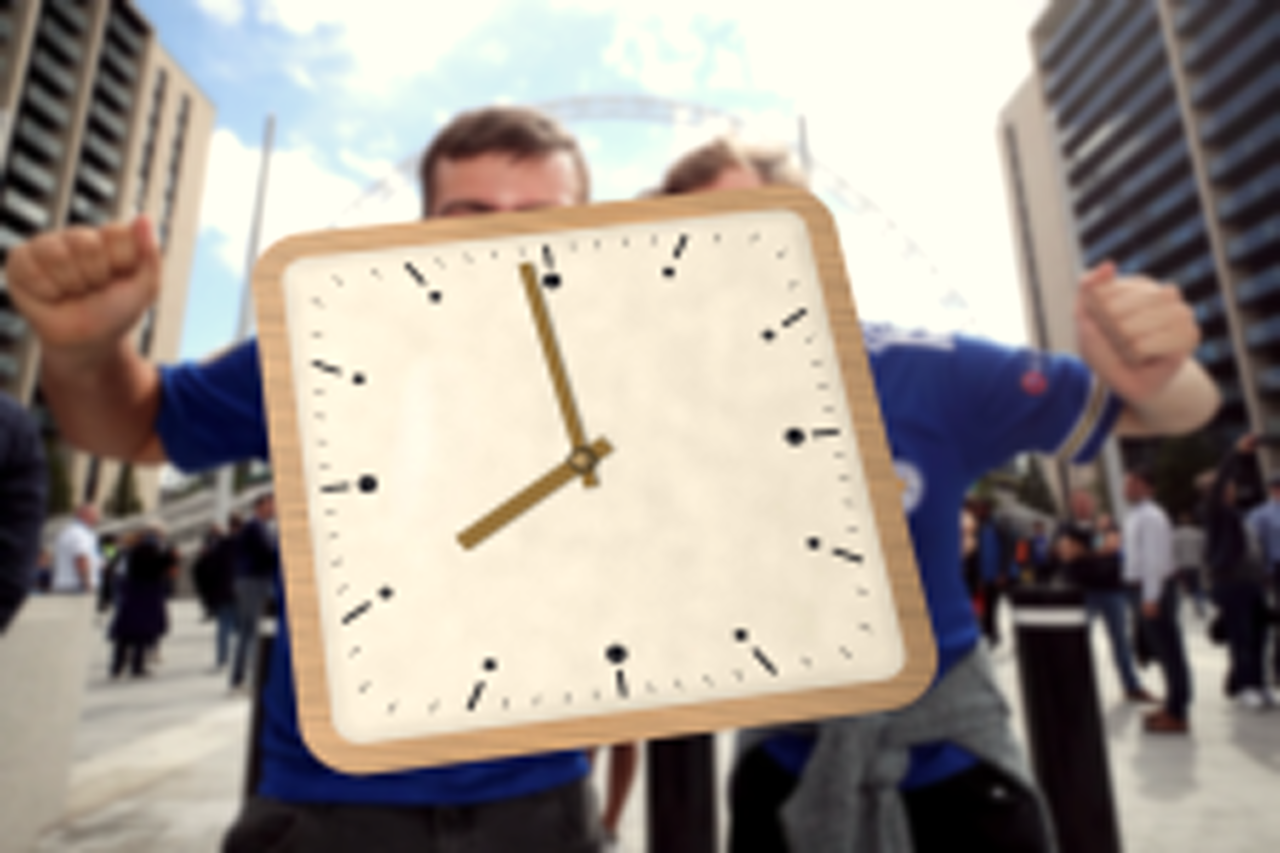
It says 7:59
